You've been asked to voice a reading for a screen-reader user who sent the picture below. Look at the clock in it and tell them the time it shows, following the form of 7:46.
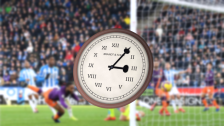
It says 3:06
